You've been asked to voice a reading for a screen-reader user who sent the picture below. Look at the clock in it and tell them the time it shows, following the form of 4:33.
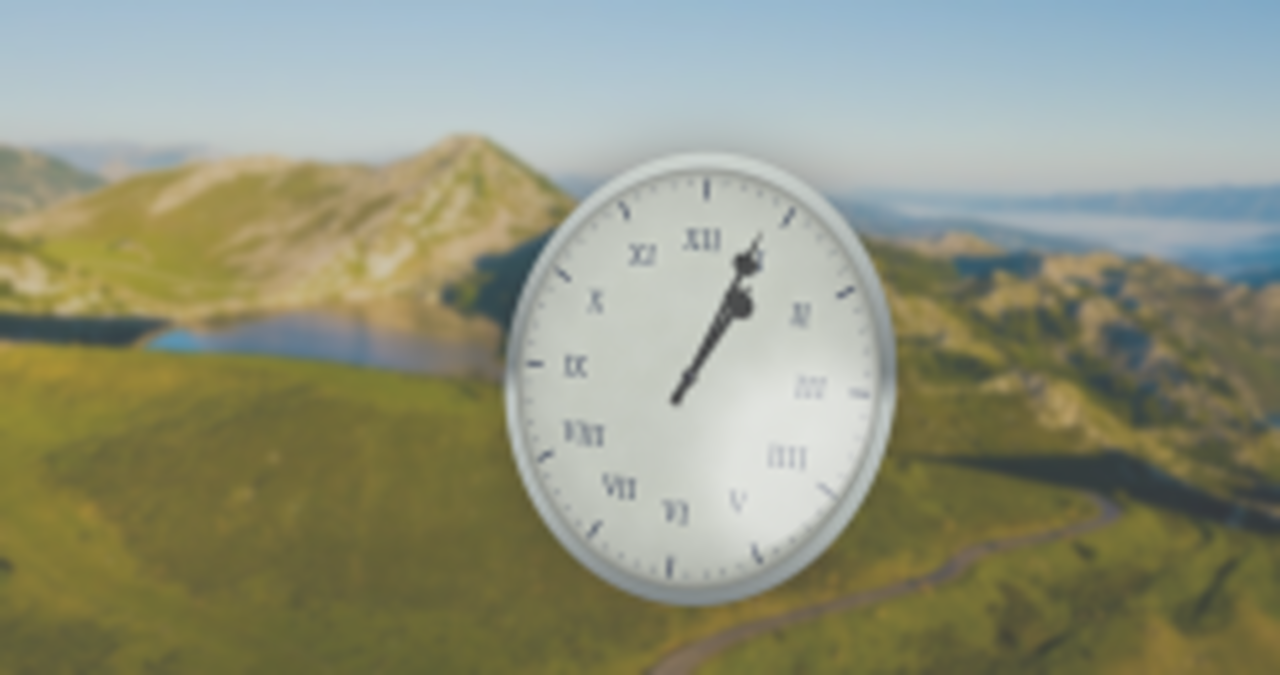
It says 1:04
